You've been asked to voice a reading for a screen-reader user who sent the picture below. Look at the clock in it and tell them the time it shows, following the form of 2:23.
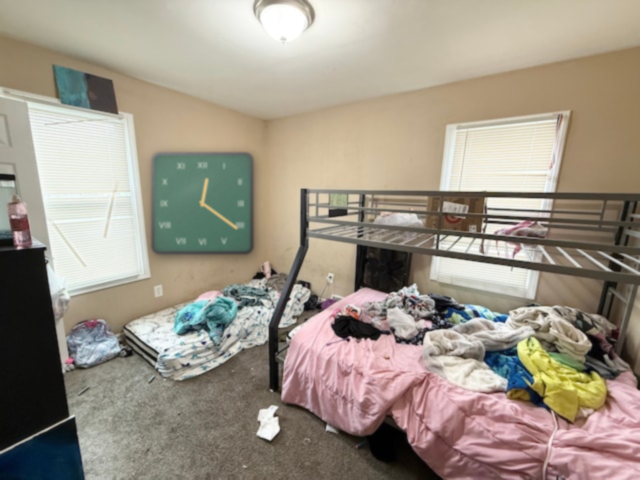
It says 12:21
